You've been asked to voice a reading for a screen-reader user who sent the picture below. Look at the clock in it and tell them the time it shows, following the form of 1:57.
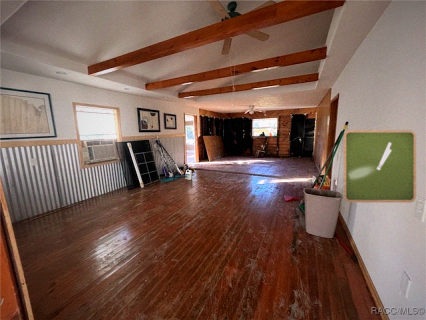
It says 1:04
